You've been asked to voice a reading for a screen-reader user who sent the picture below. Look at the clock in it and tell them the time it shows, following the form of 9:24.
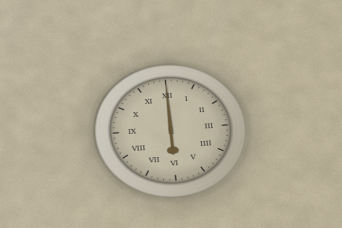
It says 6:00
